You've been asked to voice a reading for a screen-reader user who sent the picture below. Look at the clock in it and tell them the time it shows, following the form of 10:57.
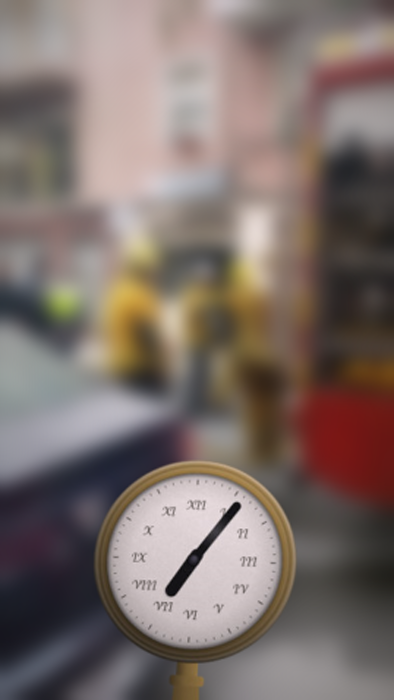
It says 7:06
